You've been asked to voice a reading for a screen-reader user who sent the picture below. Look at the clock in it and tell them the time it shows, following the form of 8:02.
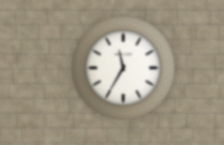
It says 11:35
